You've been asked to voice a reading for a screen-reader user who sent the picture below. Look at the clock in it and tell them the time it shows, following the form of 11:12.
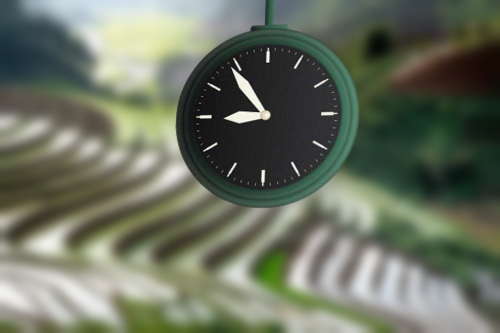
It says 8:54
